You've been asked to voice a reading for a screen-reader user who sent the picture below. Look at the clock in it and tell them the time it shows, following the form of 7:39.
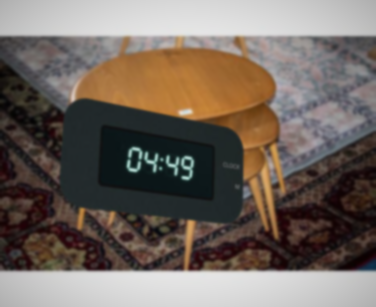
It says 4:49
